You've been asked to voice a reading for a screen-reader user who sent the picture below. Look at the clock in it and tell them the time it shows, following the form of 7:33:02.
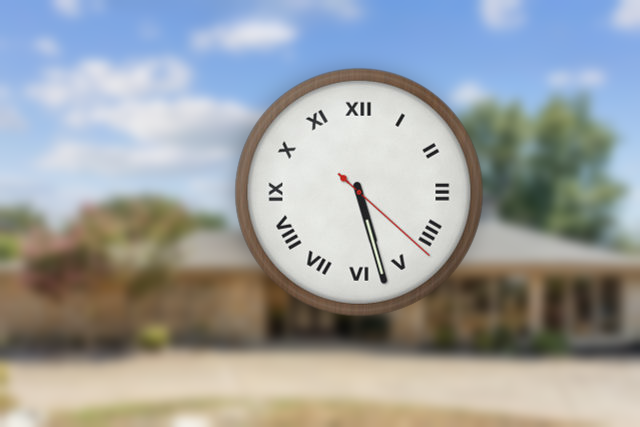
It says 5:27:22
